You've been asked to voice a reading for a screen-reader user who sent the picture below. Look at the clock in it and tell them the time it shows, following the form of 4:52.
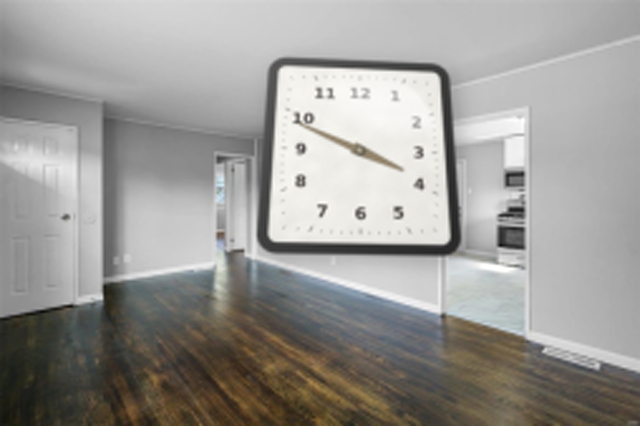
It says 3:49
